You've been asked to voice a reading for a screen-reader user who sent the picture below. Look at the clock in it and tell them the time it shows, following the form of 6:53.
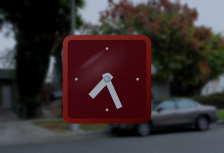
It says 7:26
